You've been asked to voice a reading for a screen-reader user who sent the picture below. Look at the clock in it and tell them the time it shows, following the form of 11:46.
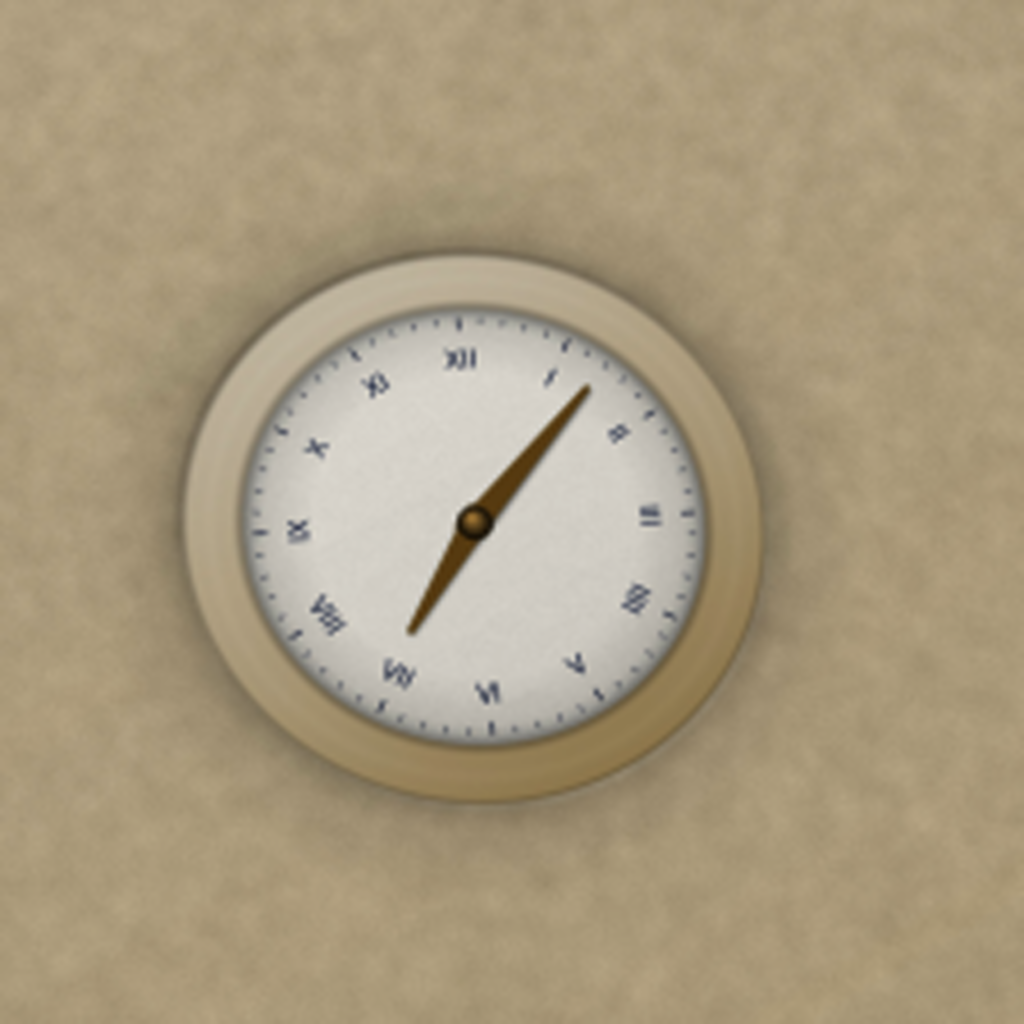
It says 7:07
